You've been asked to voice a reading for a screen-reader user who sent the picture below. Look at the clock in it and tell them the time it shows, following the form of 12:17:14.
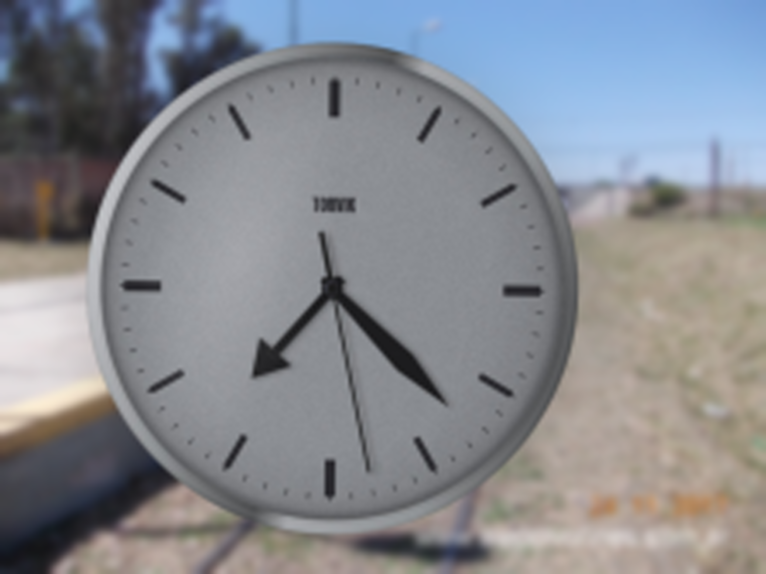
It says 7:22:28
